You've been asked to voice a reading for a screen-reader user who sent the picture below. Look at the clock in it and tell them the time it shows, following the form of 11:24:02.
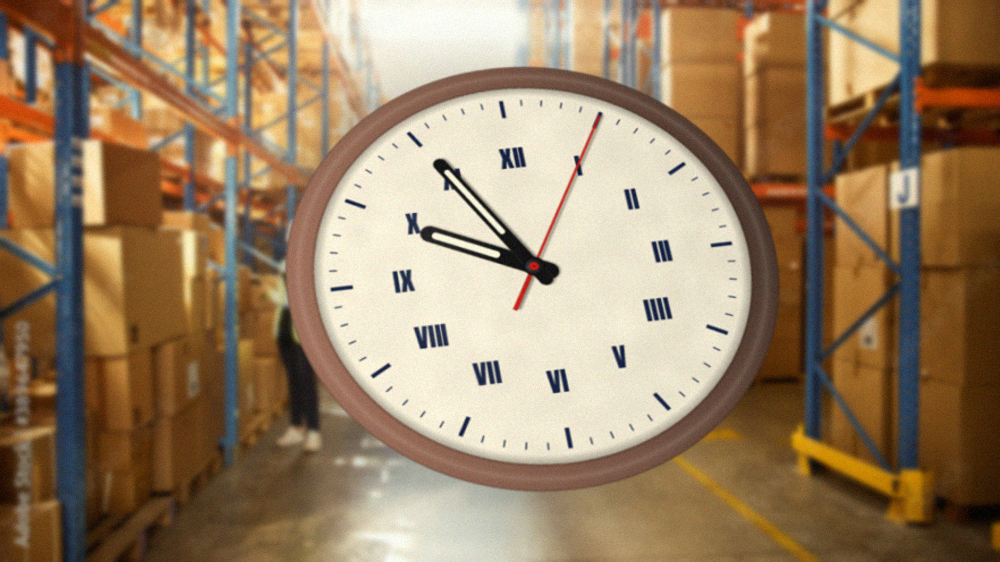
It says 9:55:05
